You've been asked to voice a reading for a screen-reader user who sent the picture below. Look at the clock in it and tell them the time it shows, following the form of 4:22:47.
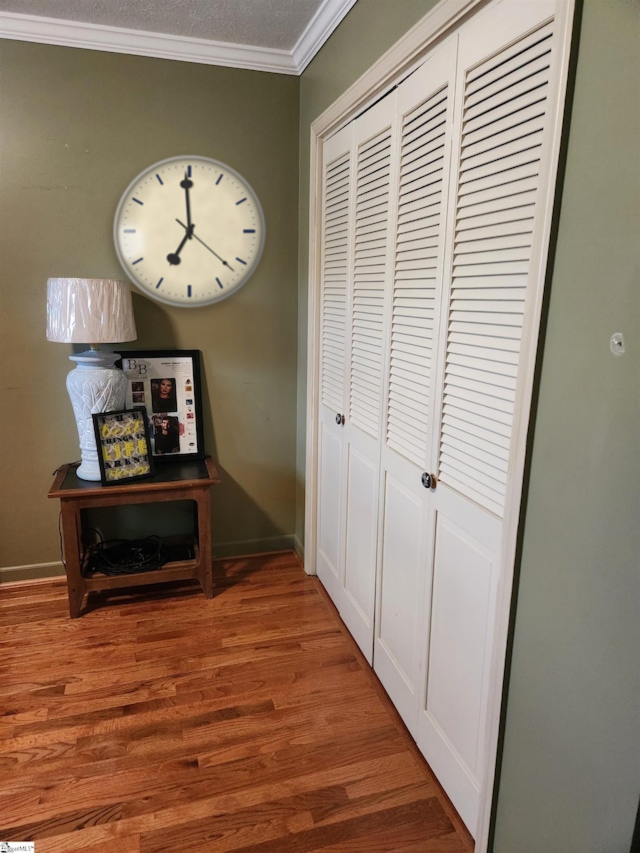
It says 6:59:22
